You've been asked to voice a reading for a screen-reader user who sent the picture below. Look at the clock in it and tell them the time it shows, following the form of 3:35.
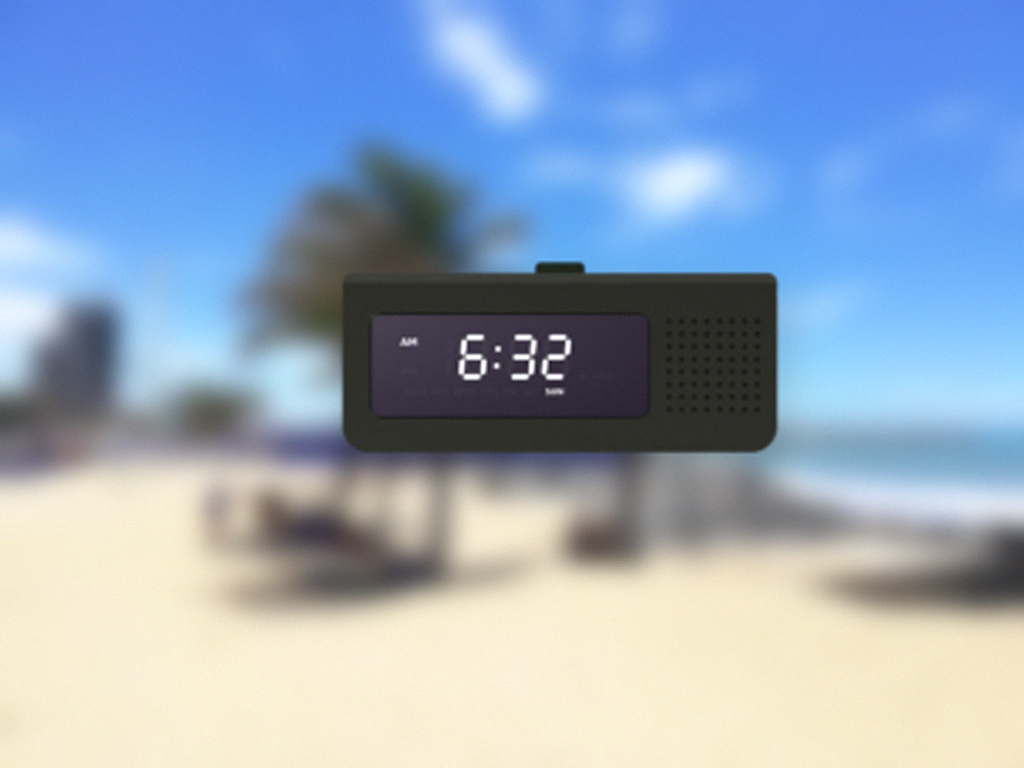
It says 6:32
